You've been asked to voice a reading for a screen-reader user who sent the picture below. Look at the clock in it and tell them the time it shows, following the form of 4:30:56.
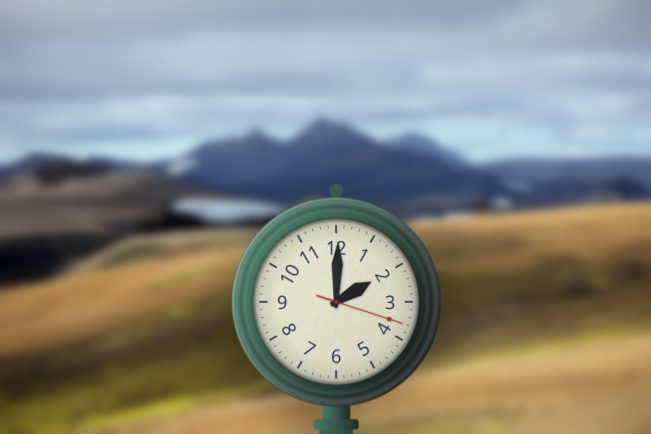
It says 2:00:18
